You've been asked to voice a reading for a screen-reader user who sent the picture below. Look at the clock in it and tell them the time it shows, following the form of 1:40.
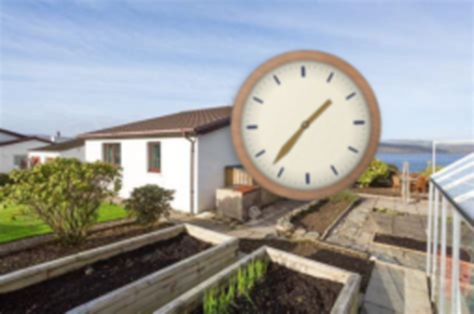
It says 1:37
